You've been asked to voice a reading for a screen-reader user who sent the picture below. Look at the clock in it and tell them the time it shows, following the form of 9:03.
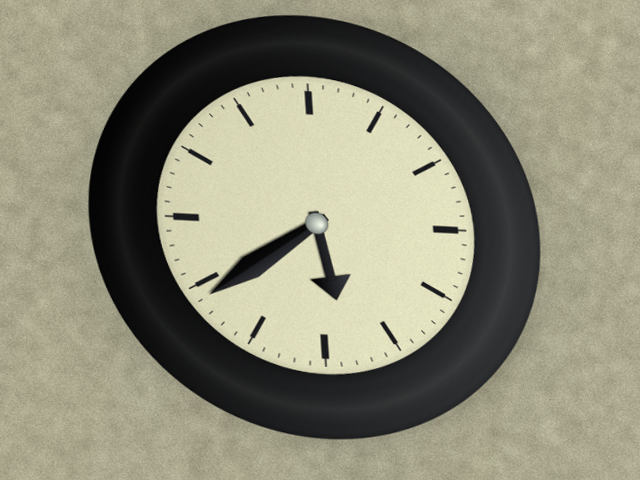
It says 5:39
